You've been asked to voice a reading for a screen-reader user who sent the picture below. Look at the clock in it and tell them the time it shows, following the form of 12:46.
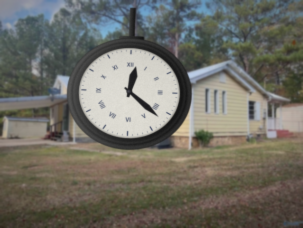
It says 12:22
